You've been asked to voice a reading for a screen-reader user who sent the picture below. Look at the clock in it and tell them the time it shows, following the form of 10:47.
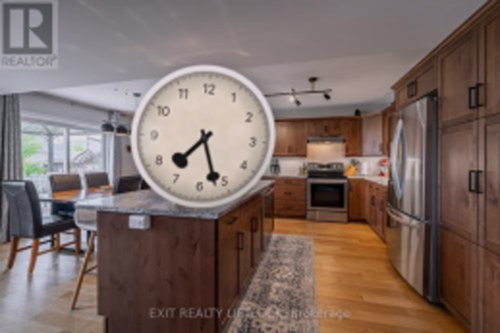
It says 7:27
